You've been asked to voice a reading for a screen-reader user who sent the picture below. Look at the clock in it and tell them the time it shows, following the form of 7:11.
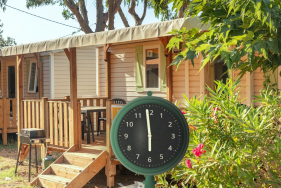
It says 5:59
